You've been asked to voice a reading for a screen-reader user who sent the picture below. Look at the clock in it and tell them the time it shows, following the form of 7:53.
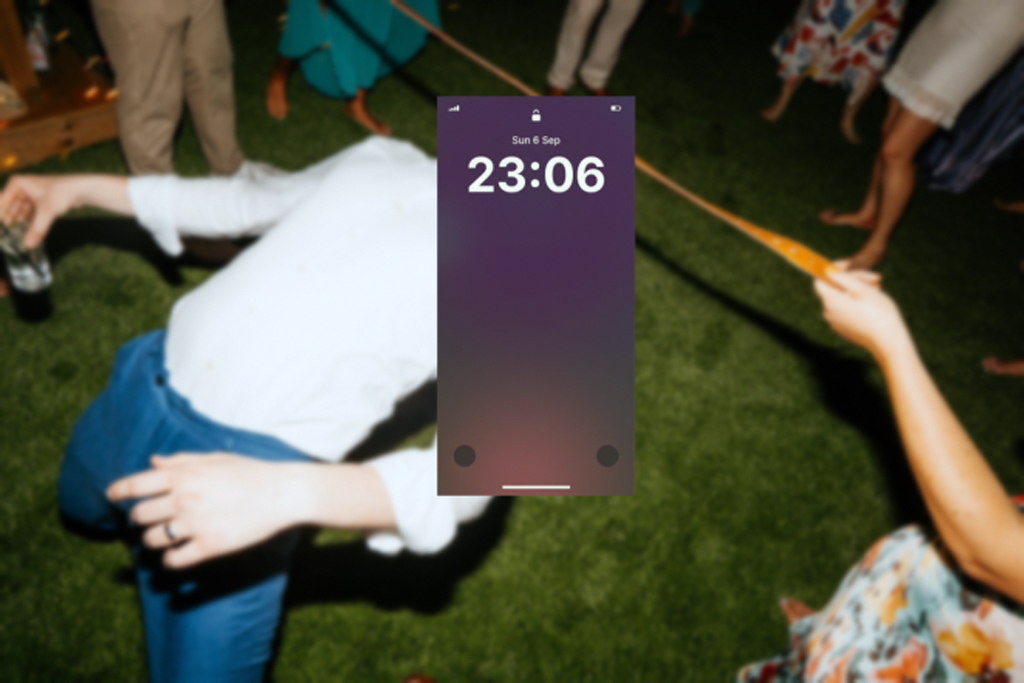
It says 23:06
